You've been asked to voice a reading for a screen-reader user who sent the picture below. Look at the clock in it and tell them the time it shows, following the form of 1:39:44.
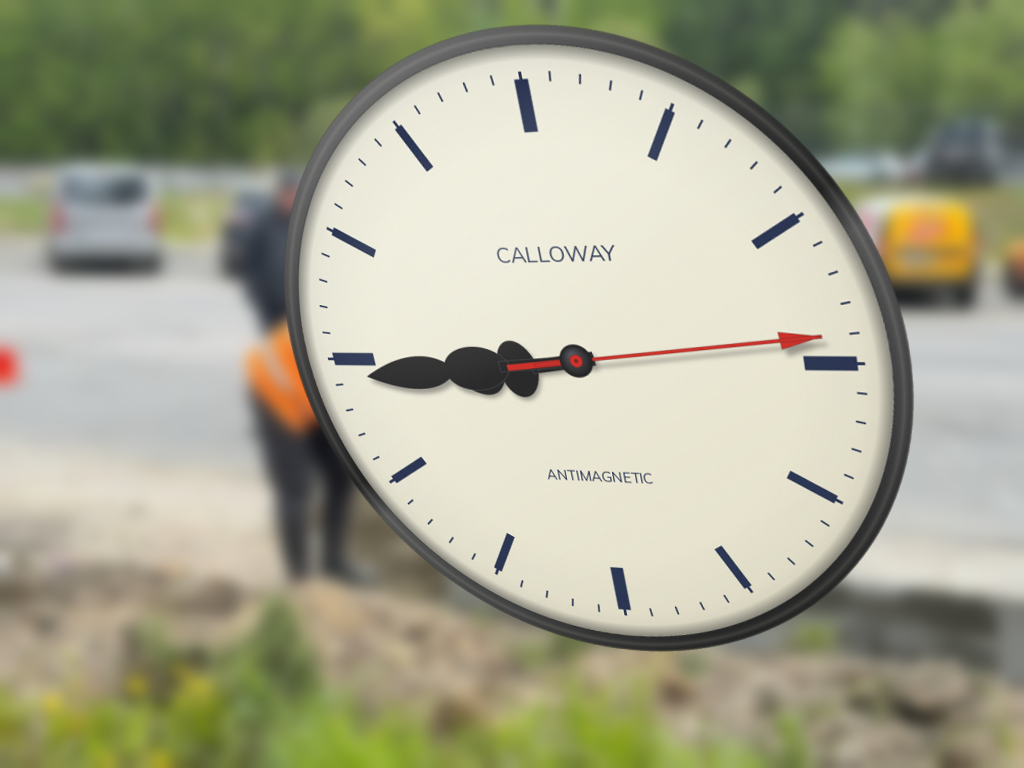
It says 8:44:14
